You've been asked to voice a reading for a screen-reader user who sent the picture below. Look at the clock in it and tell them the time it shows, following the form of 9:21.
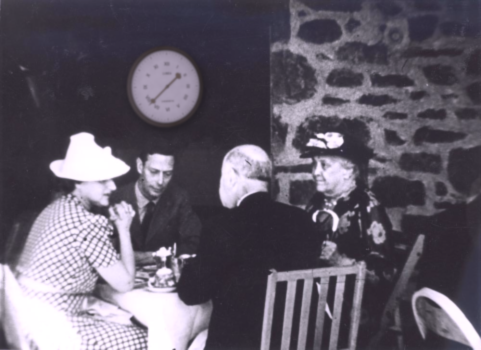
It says 1:38
